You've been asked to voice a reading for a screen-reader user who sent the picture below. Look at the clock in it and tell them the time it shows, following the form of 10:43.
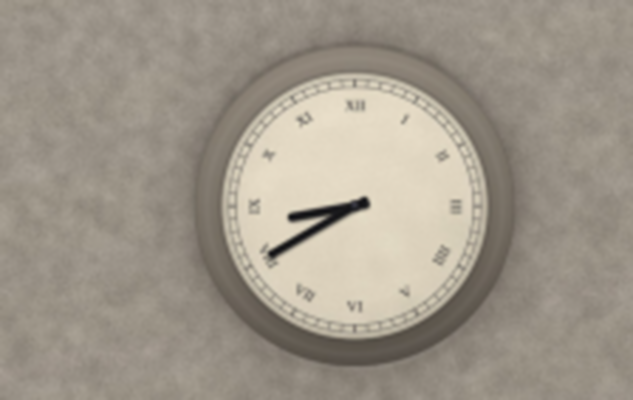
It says 8:40
